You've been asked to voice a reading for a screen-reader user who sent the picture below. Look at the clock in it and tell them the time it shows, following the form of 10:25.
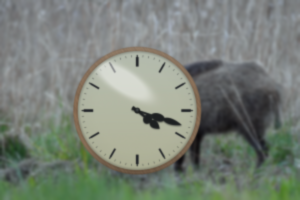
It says 4:18
